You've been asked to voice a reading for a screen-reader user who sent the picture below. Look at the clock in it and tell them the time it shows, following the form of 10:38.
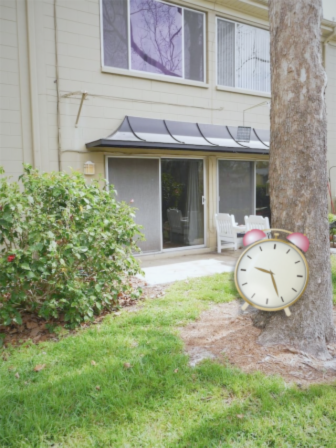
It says 9:26
